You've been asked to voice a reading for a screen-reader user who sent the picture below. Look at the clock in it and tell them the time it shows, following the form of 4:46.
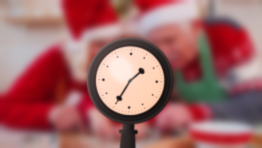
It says 1:35
